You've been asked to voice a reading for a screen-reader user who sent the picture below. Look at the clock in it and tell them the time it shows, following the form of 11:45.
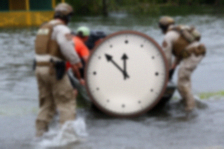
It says 11:52
